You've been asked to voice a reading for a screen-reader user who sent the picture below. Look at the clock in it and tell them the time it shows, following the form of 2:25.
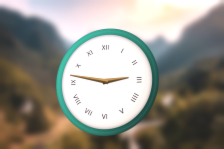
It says 2:47
